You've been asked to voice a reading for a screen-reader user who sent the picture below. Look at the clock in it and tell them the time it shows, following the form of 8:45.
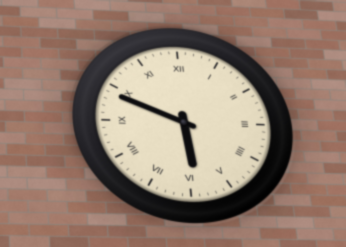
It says 5:49
